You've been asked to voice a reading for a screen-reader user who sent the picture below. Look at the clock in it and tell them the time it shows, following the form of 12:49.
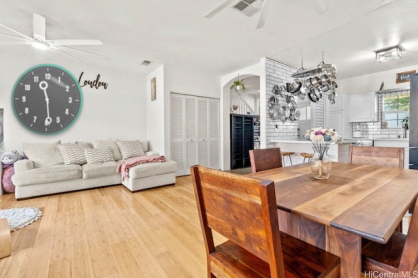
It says 11:29
